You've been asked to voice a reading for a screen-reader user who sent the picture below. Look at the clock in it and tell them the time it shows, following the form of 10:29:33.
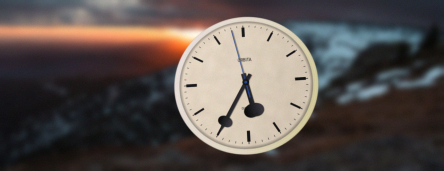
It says 5:34:58
